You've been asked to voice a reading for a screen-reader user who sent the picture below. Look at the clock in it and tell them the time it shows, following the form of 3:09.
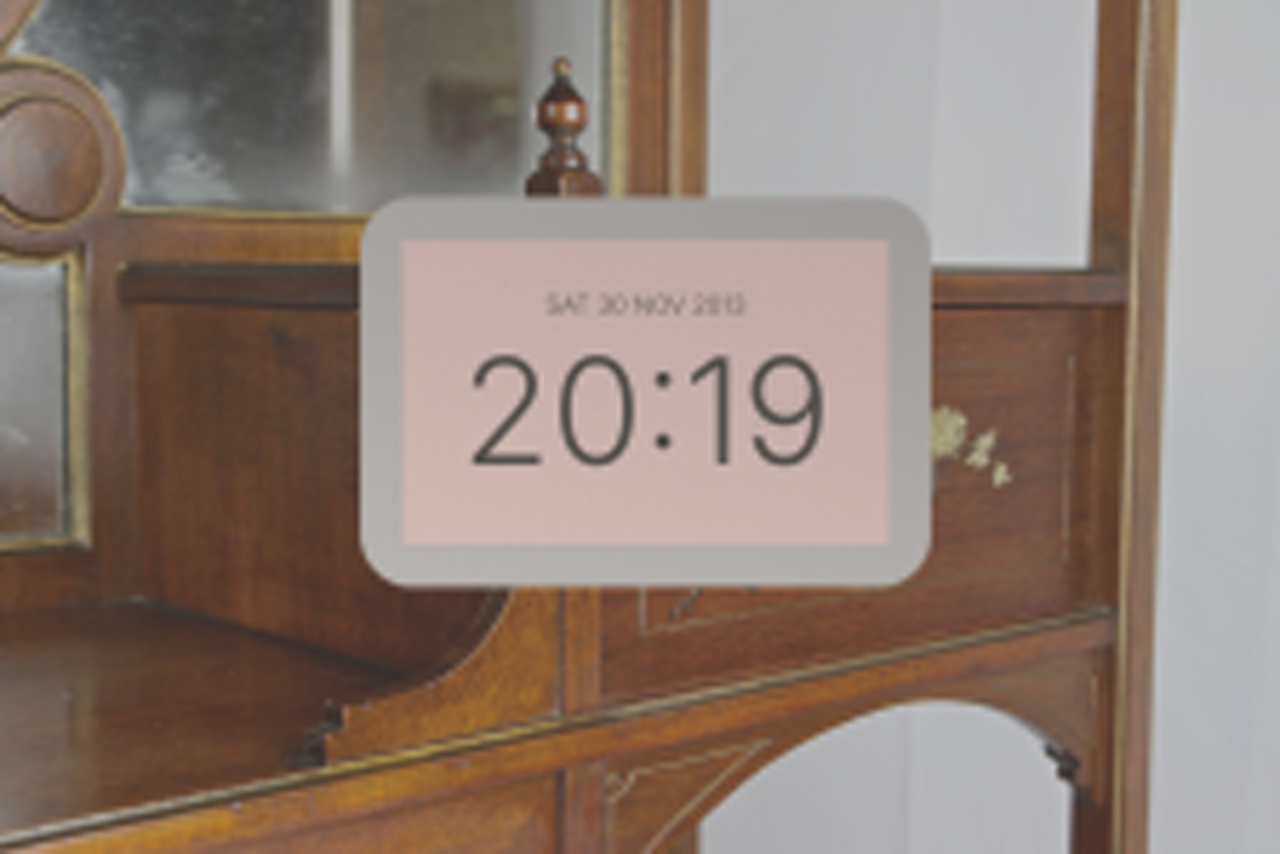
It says 20:19
